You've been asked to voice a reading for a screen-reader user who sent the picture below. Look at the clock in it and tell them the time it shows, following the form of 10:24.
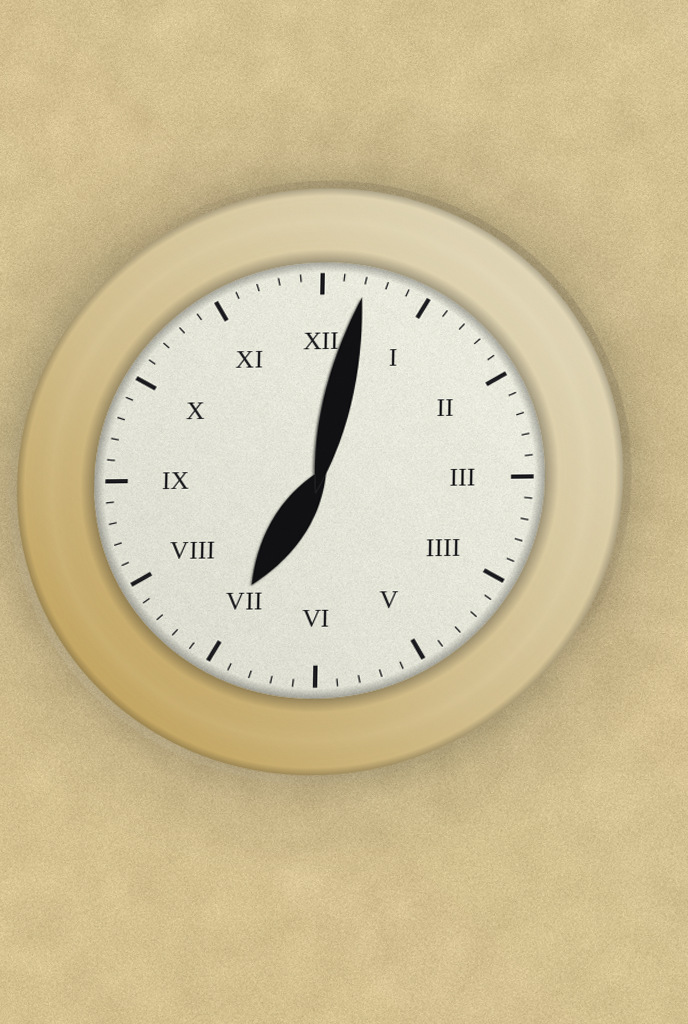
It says 7:02
